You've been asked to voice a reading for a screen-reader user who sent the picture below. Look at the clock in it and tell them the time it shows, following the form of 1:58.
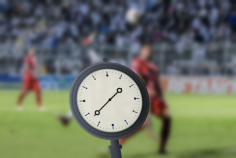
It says 1:38
